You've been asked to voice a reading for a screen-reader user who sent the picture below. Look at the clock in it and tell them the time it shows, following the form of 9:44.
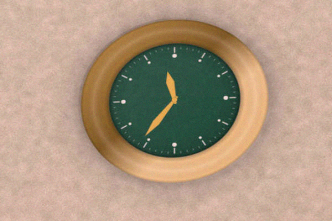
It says 11:36
